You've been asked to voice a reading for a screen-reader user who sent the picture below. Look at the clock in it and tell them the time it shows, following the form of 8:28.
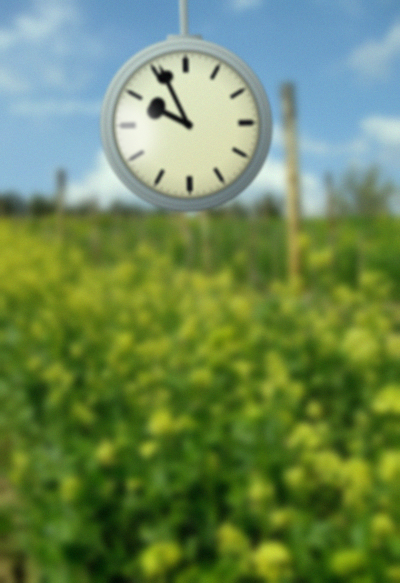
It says 9:56
